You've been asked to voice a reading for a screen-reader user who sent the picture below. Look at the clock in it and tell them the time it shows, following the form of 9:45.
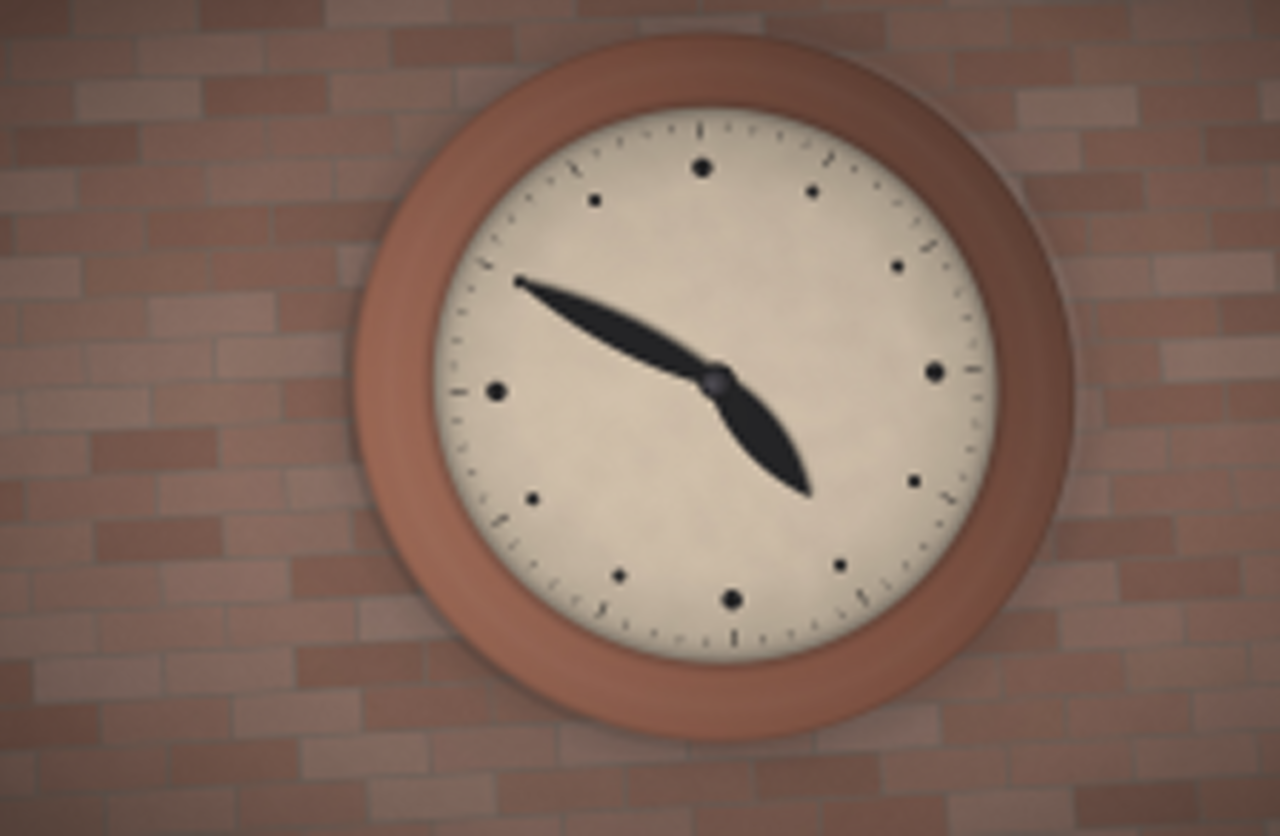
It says 4:50
